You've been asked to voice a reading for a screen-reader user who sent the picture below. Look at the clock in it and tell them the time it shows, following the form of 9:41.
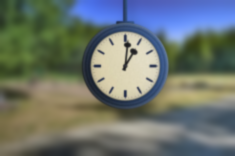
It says 1:01
